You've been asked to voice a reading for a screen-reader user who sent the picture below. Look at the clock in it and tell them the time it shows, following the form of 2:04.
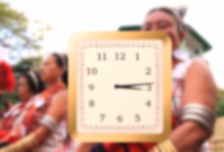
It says 3:14
